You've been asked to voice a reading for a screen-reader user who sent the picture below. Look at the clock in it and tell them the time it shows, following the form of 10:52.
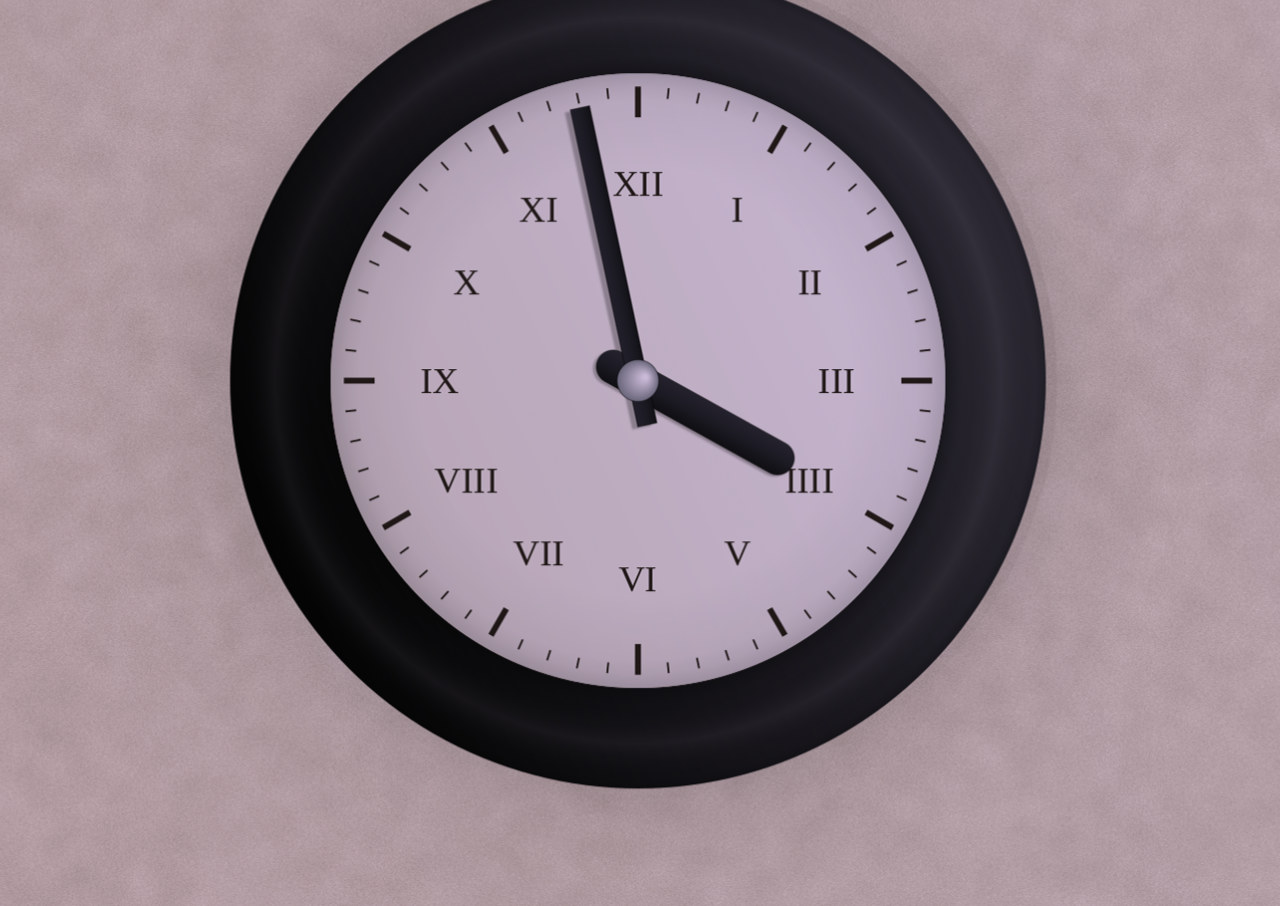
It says 3:58
